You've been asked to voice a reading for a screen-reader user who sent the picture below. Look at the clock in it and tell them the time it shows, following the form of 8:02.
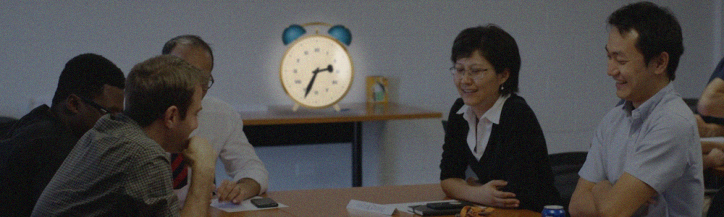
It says 2:34
